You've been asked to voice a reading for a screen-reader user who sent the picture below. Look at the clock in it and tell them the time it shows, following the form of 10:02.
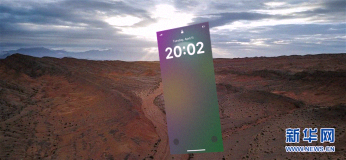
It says 20:02
